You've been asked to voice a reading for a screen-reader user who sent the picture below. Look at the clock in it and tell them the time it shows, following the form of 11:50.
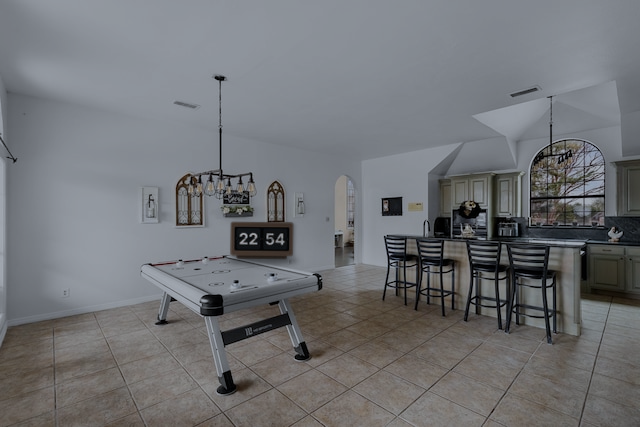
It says 22:54
